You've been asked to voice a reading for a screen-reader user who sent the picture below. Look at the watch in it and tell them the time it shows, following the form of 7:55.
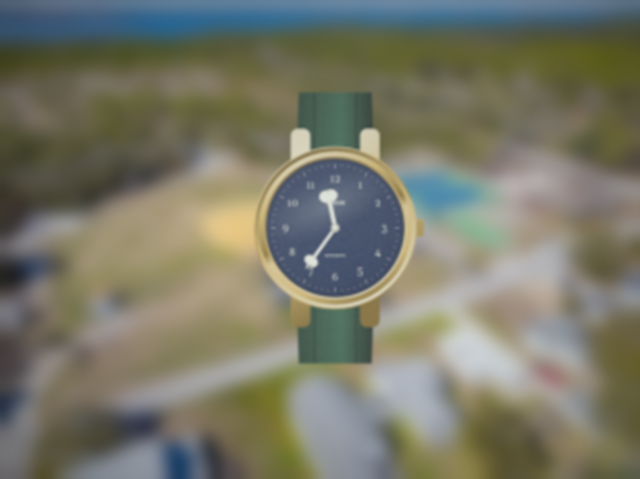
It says 11:36
